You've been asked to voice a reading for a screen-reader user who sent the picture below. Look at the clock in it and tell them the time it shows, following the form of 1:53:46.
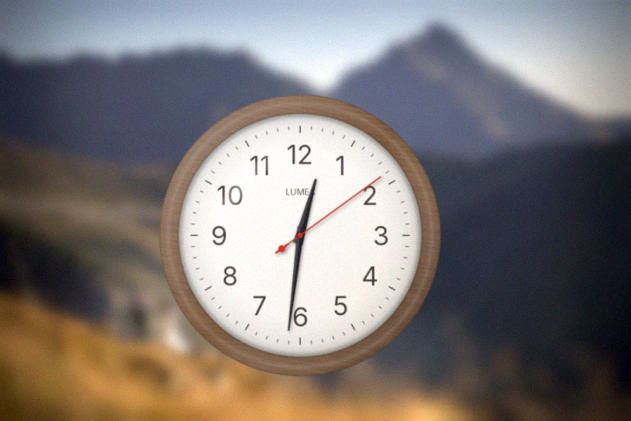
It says 12:31:09
